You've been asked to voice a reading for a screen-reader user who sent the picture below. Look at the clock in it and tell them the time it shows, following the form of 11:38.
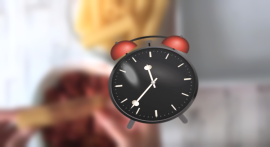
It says 11:37
